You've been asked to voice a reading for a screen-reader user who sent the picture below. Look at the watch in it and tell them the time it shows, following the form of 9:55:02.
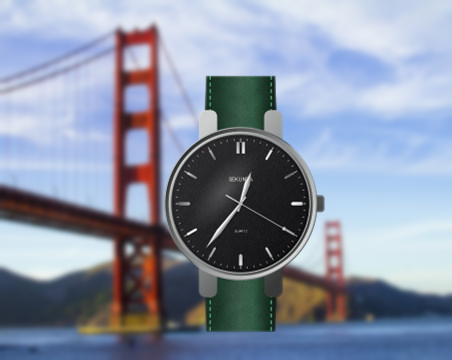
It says 12:36:20
